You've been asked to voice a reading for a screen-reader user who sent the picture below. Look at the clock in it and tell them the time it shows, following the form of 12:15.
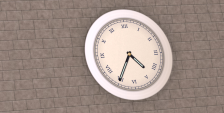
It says 4:35
